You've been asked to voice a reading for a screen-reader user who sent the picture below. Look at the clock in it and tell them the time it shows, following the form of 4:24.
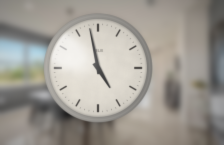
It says 4:58
